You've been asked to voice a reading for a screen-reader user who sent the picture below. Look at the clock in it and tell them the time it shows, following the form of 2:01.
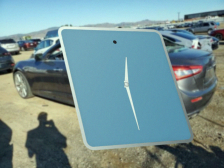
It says 12:30
